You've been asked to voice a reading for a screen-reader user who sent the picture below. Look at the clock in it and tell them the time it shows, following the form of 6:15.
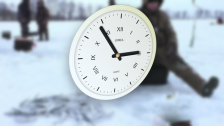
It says 2:54
